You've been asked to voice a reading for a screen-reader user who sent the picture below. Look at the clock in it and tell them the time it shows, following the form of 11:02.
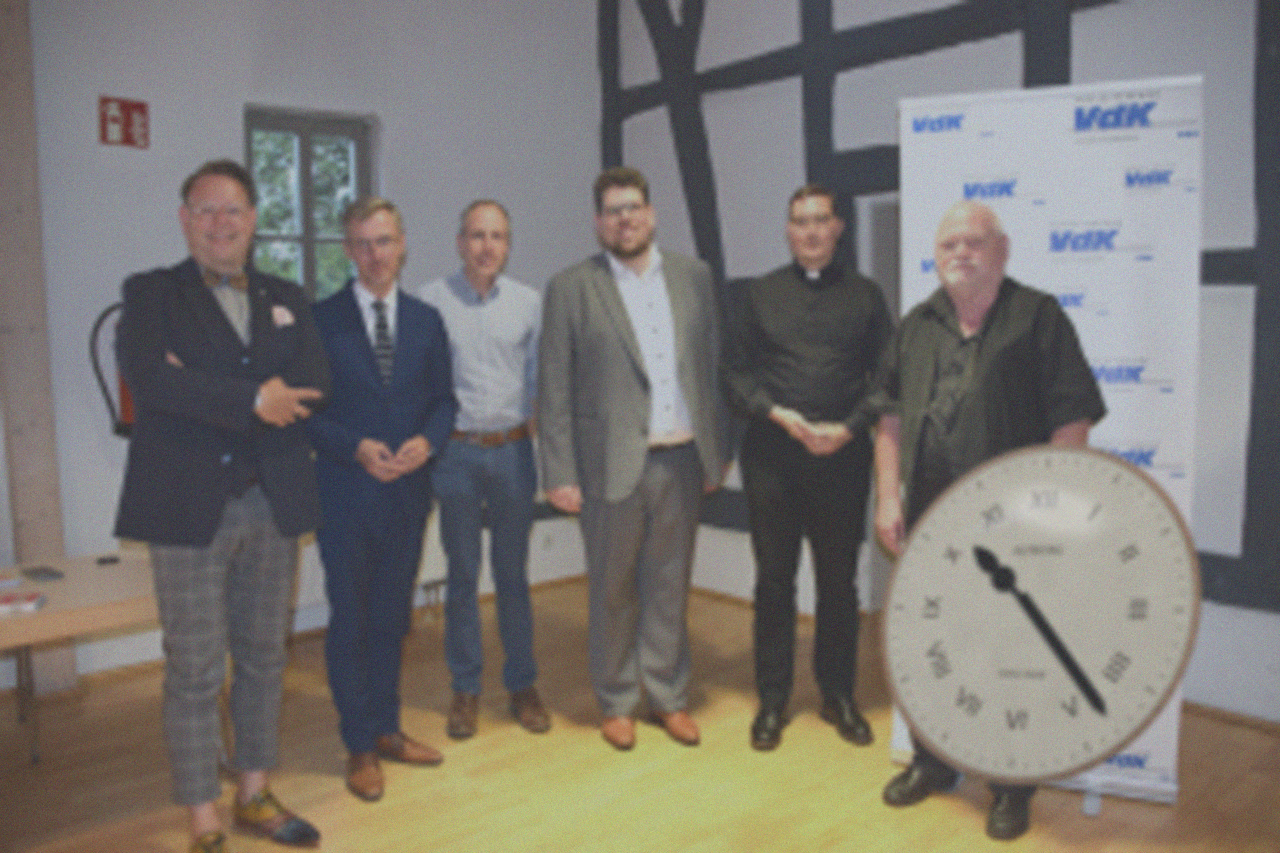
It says 10:23
